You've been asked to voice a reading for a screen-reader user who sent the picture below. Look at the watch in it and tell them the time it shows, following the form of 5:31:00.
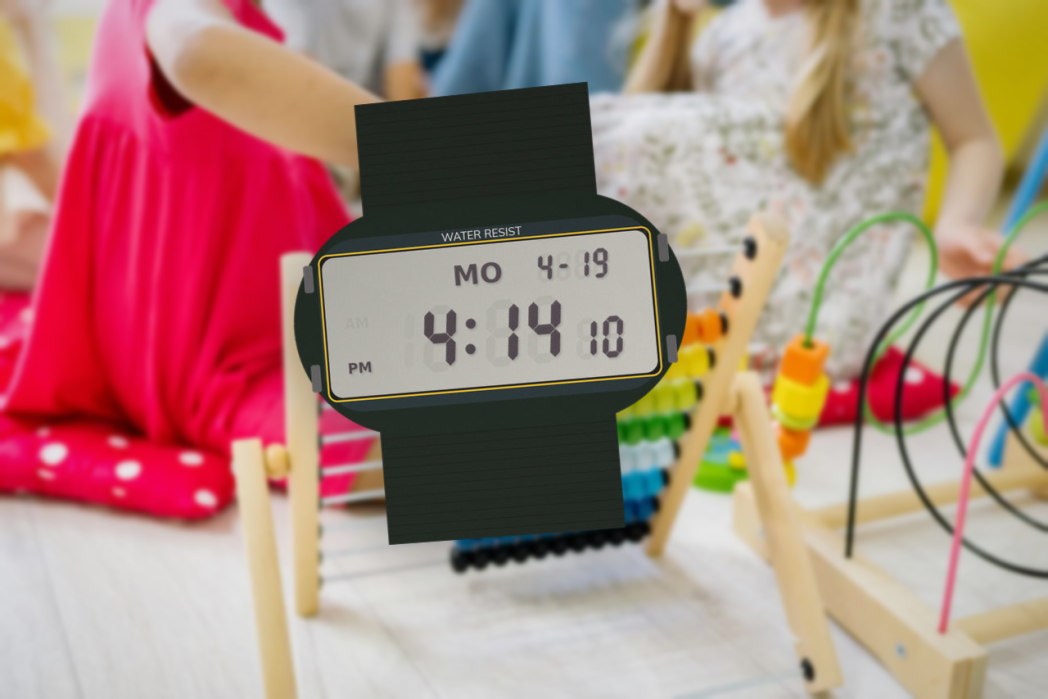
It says 4:14:10
